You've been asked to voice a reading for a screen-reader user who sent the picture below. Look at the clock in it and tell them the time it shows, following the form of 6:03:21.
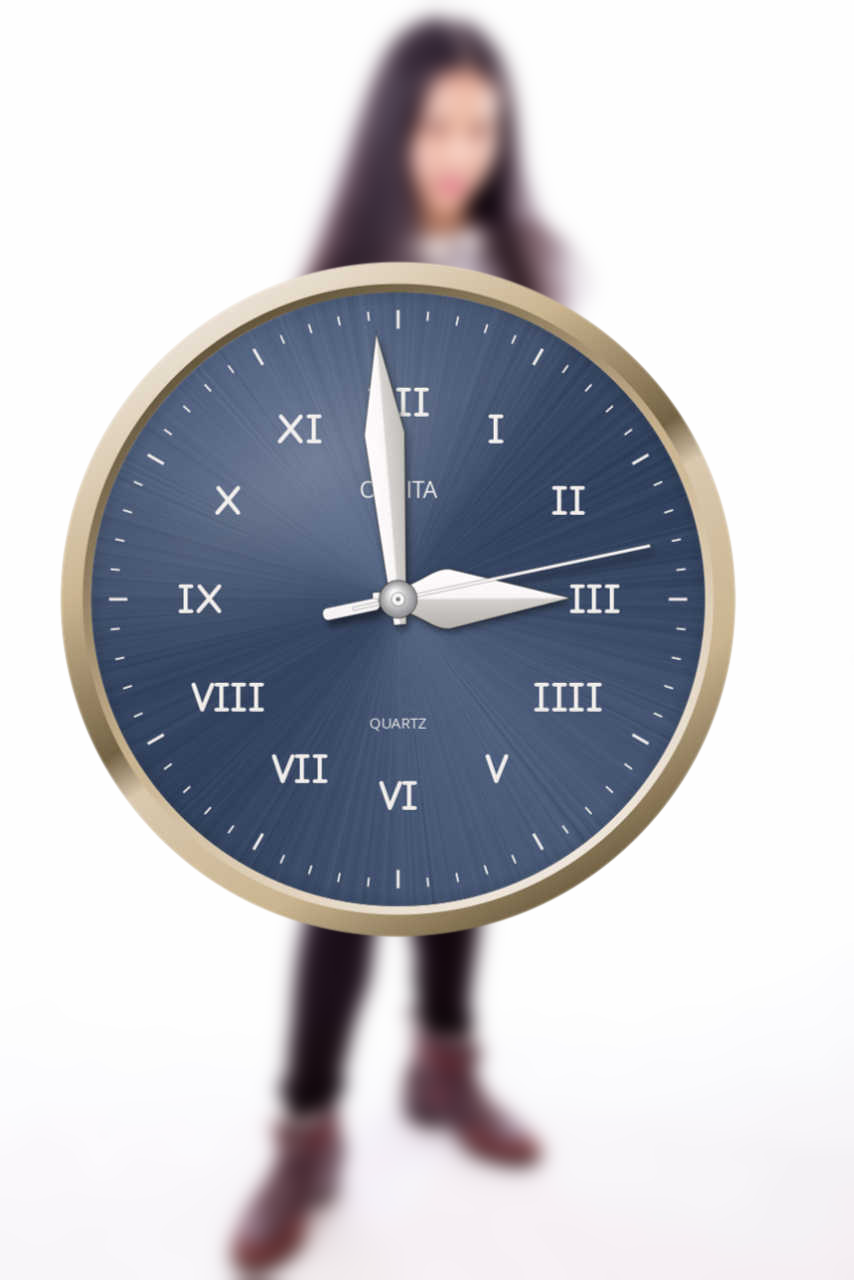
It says 2:59:13
